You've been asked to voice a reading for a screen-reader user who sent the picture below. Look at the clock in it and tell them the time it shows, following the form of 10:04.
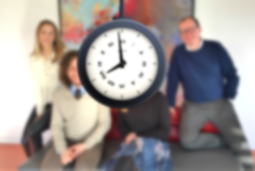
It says 7:59
